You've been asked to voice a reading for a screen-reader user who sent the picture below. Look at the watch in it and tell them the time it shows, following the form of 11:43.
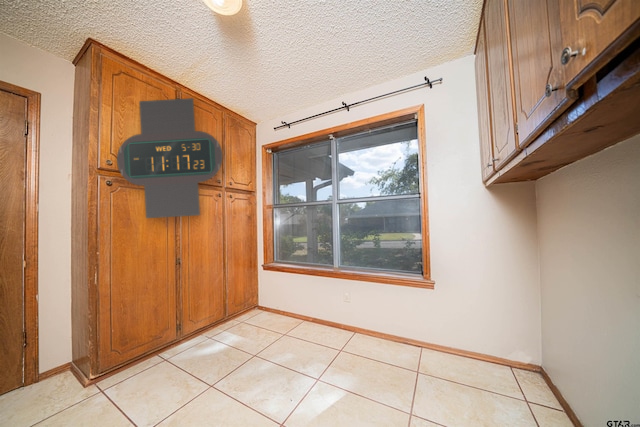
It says 11:17
